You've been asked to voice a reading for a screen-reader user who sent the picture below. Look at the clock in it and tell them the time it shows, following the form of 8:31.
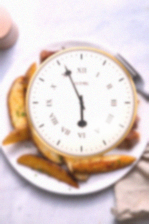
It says 5:56
